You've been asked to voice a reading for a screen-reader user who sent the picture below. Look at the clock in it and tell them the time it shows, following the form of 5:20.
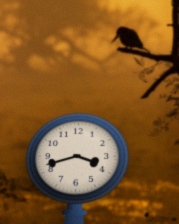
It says 3:42
